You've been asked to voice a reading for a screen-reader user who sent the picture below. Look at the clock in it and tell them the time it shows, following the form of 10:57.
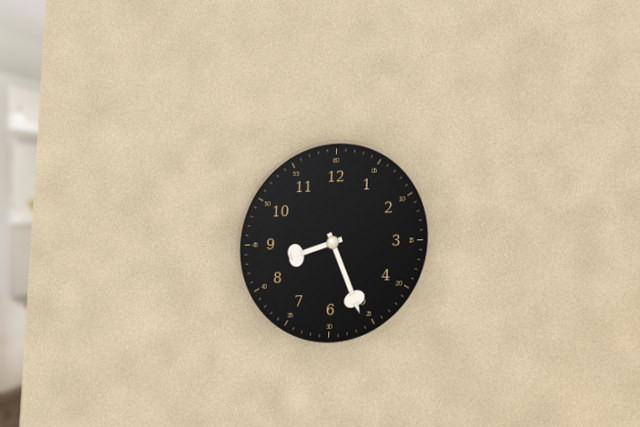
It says 8:26
